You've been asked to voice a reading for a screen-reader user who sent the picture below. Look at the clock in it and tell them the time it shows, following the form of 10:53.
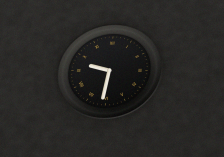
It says 9:31
